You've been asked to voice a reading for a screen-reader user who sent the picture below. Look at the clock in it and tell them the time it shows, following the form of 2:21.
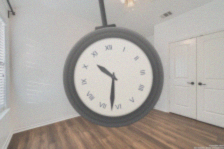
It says 10:32
